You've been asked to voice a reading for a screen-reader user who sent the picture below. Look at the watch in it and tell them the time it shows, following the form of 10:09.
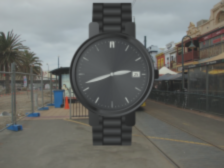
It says 2:42
